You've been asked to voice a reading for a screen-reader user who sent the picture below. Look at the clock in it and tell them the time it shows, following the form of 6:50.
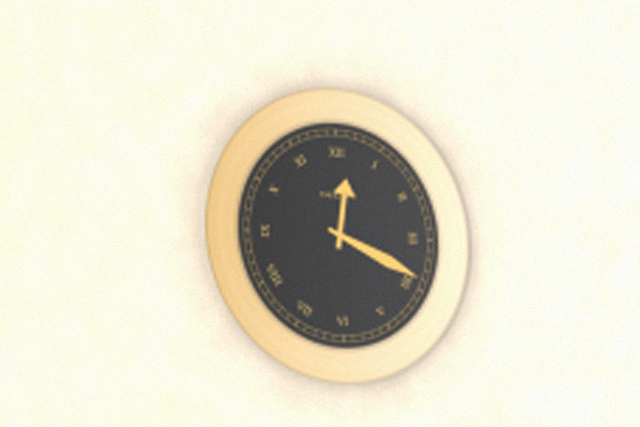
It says 12:19
